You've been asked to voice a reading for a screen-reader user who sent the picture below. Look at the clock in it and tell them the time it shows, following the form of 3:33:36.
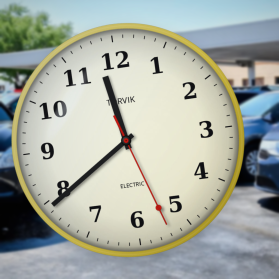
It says 11:39:27
